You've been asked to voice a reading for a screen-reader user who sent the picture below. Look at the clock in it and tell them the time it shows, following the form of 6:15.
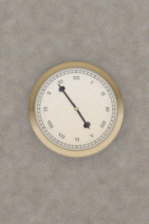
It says 4:54
